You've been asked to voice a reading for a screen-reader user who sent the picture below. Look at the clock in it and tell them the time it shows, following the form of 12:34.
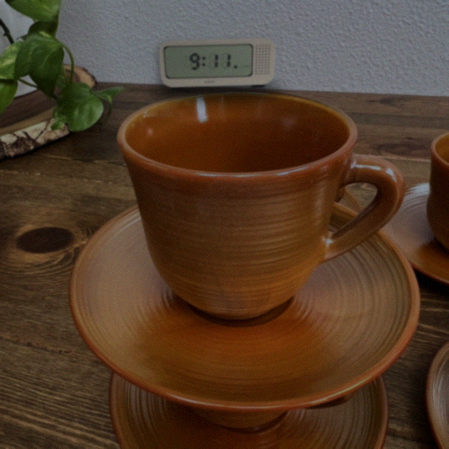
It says 9:11
